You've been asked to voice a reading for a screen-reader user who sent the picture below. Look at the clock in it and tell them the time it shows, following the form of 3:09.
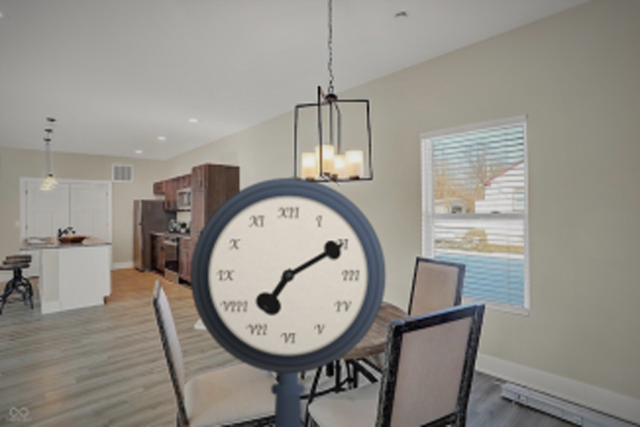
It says 7:10
